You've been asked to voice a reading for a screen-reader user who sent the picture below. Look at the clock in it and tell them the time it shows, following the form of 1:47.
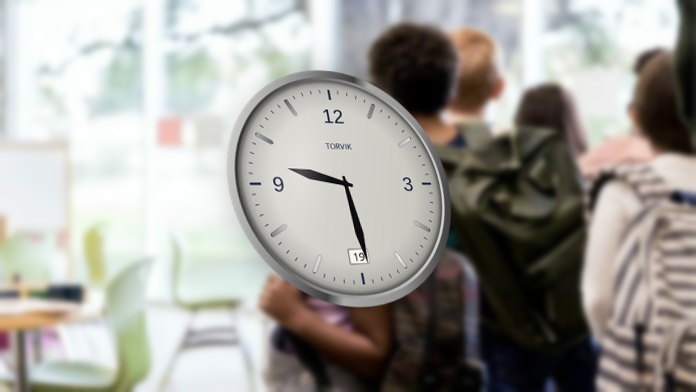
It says 9:29
